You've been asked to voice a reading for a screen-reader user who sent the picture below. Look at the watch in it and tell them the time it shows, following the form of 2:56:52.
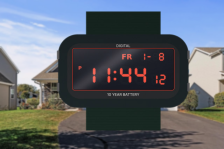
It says 11:44:12
